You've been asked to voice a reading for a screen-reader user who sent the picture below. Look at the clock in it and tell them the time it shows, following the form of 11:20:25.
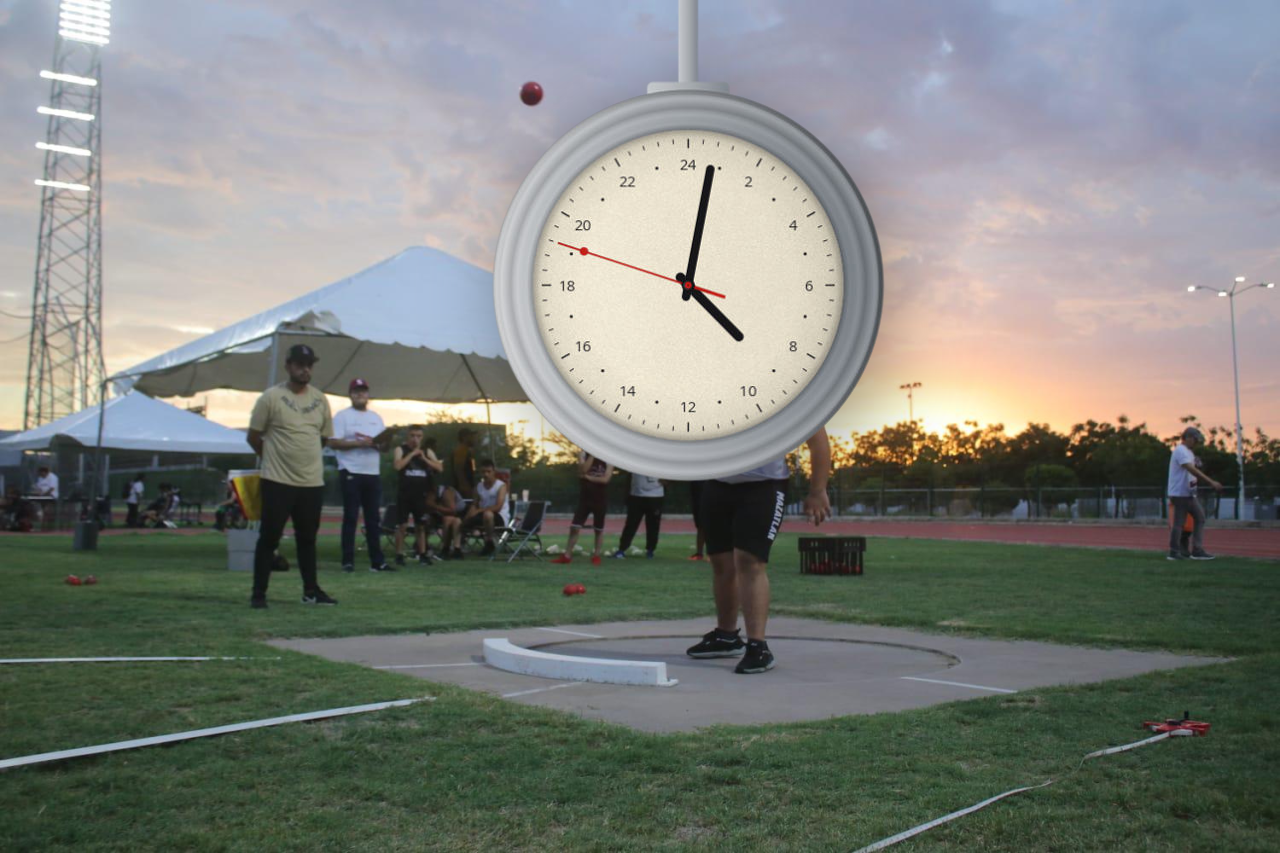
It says 9:01:48
